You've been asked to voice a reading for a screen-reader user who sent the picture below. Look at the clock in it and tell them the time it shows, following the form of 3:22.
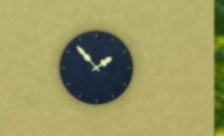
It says 1:53
